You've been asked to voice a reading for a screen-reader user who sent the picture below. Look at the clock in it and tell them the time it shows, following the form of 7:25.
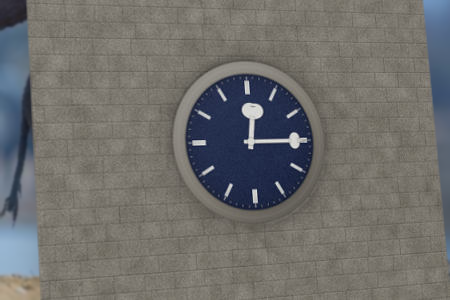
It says 12:15
